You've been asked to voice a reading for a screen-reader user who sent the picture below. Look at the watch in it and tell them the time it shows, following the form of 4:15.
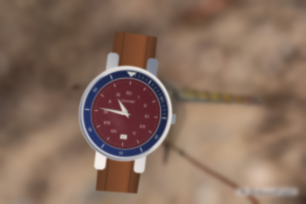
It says 10:46
